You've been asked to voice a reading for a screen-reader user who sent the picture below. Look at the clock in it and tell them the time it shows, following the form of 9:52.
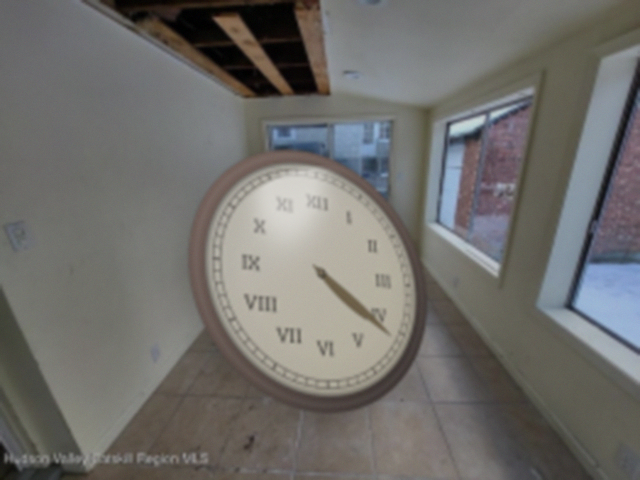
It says 4:21
